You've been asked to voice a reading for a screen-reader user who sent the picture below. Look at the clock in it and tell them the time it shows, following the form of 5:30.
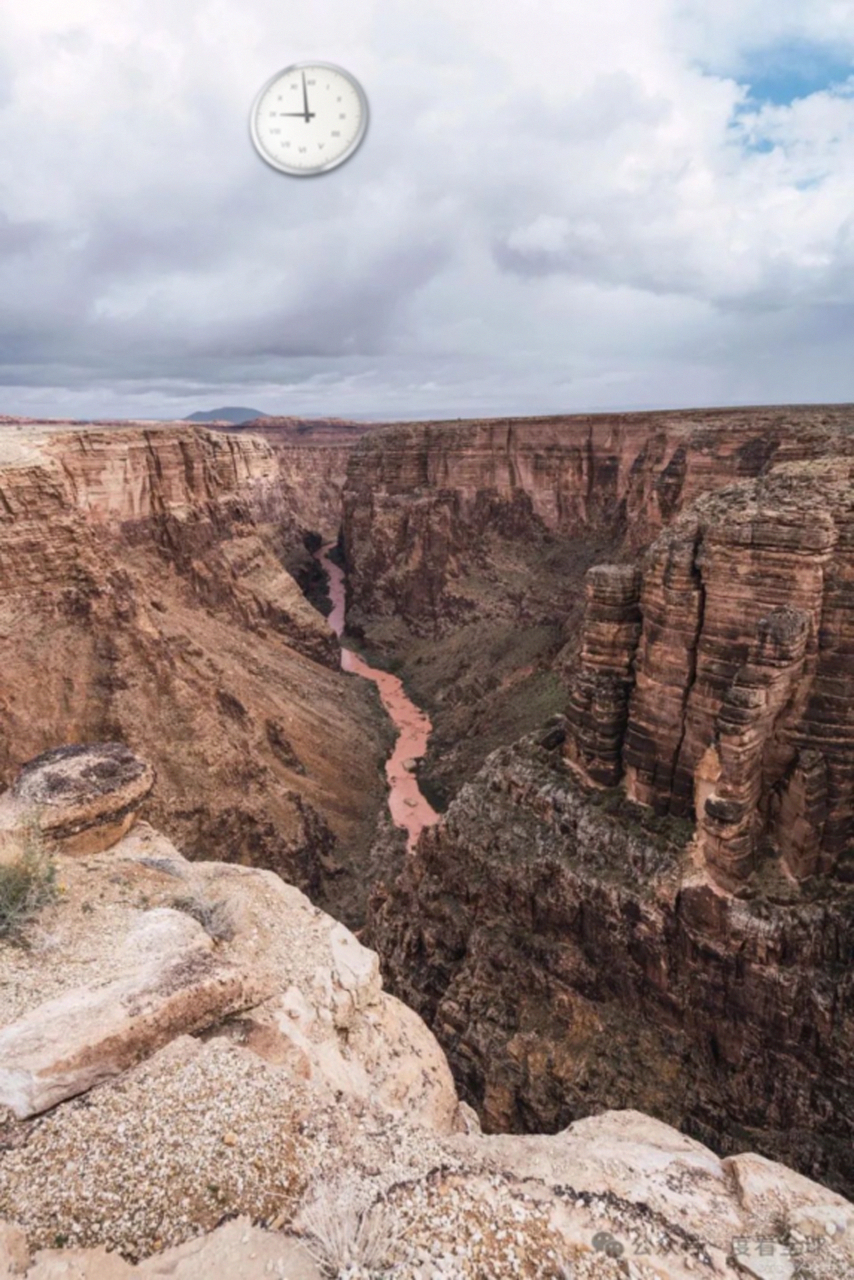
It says 8:58
